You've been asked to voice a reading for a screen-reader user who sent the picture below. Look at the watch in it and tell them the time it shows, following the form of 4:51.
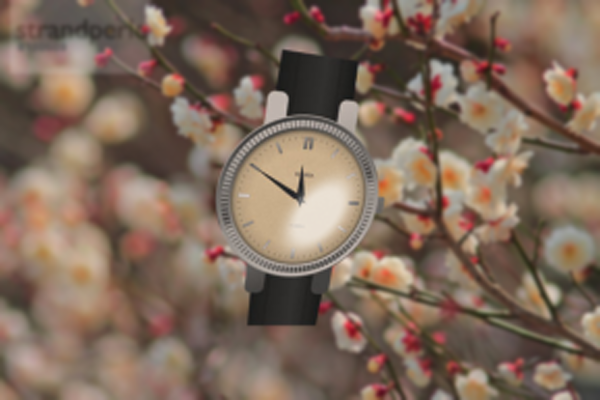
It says 11:50
